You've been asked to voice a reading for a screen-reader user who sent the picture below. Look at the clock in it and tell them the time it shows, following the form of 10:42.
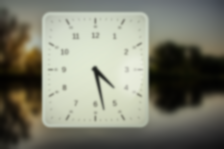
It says 4:28
